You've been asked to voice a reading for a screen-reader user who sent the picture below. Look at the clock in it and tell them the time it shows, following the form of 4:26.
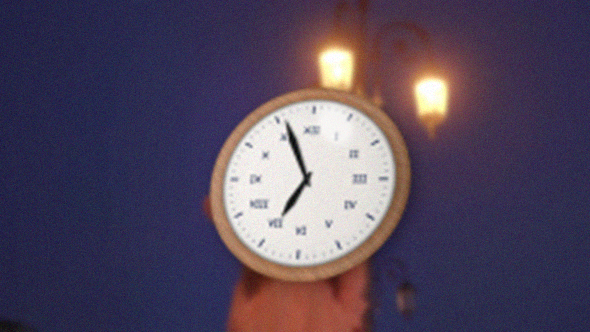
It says 6:56
